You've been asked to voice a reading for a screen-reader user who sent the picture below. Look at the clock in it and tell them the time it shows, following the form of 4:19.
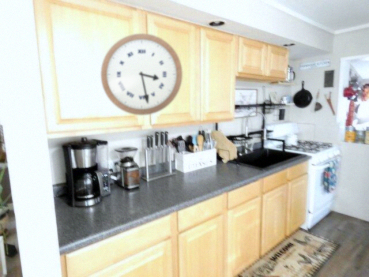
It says 3:28
